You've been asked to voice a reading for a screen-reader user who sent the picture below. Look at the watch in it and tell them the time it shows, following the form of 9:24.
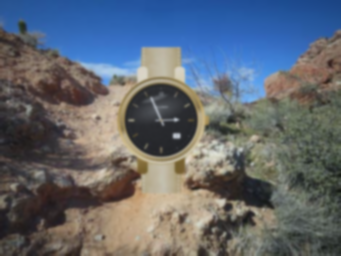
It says 2:56
